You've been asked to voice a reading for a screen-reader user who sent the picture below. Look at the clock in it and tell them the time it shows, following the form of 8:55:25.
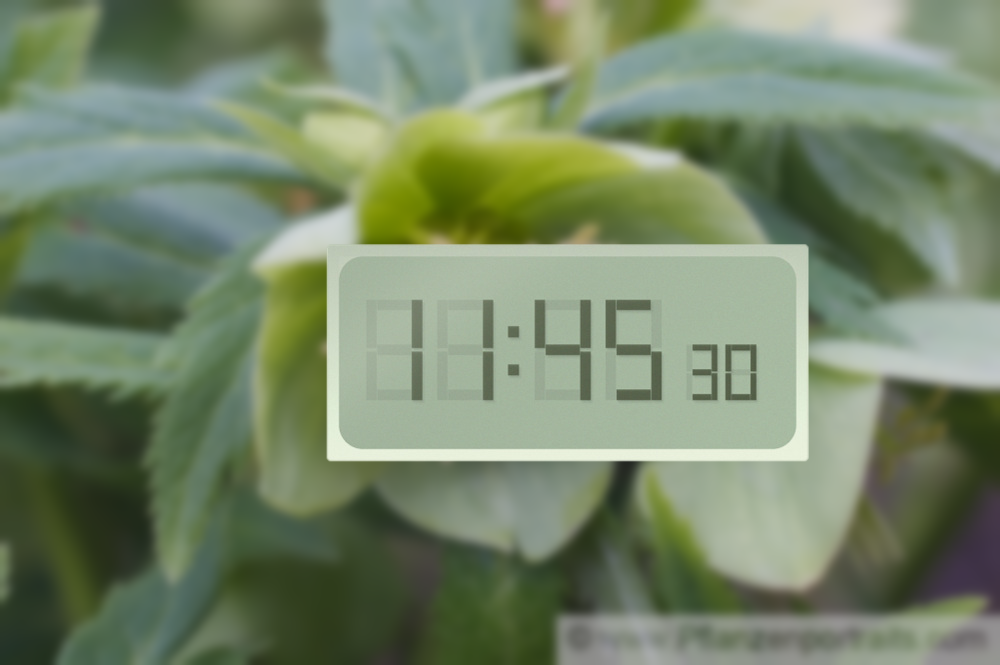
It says 11:45:30
